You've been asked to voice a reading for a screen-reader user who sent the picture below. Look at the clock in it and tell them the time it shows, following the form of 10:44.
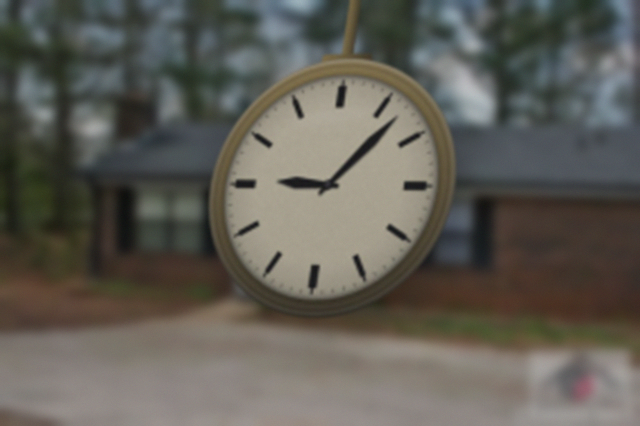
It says 9:07
